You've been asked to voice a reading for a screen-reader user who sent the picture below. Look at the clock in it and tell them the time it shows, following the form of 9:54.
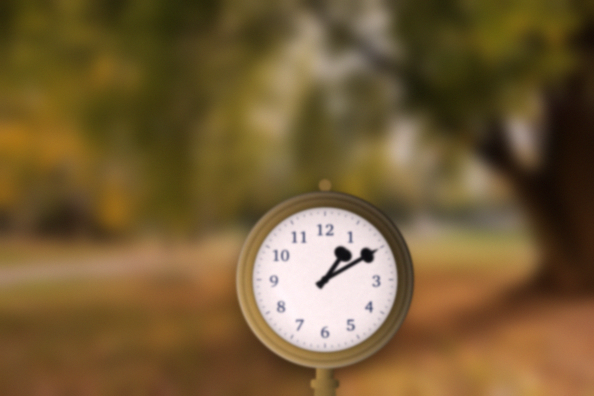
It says 1:10
